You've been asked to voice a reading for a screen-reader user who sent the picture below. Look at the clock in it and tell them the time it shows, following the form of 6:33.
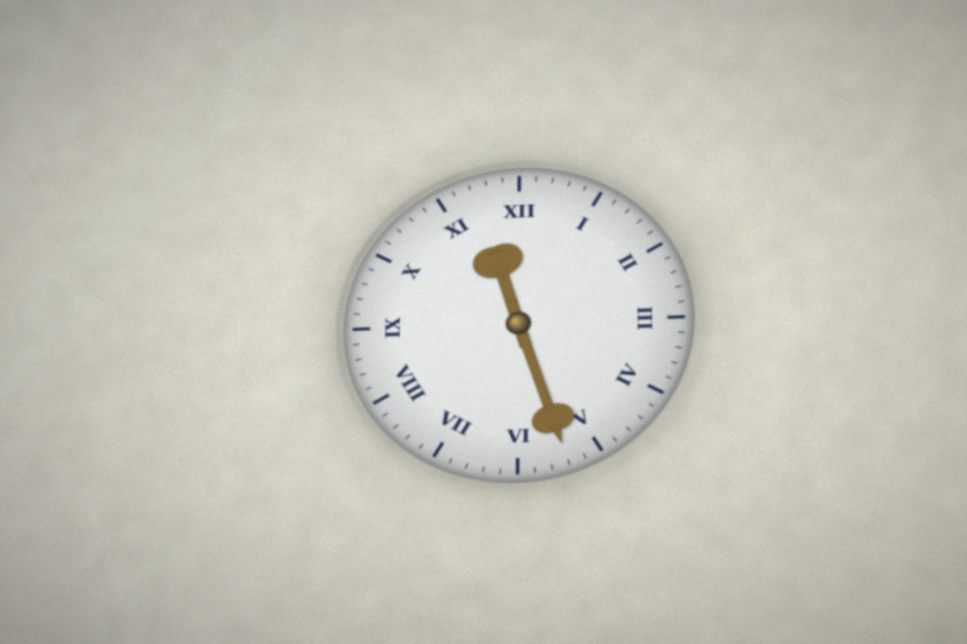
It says 11:27
